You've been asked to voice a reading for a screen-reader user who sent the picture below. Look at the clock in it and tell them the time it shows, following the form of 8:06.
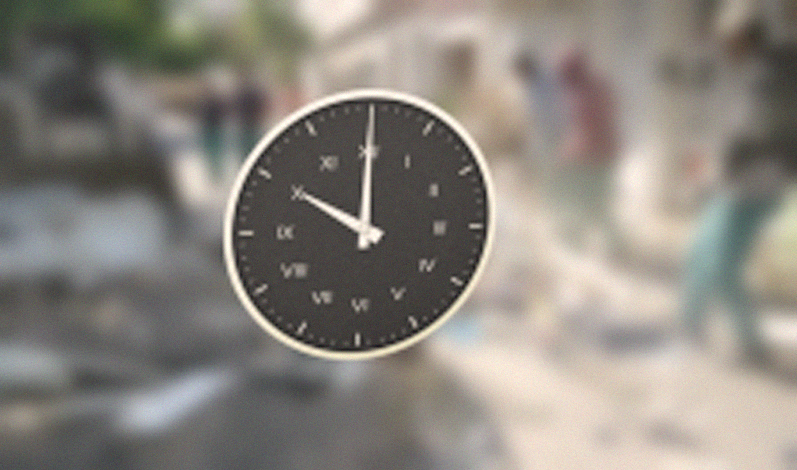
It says 10:00
